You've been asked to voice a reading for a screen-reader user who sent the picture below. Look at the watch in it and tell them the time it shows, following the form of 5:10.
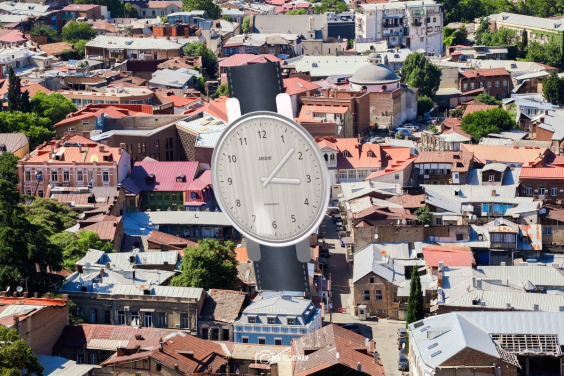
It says 3:08
